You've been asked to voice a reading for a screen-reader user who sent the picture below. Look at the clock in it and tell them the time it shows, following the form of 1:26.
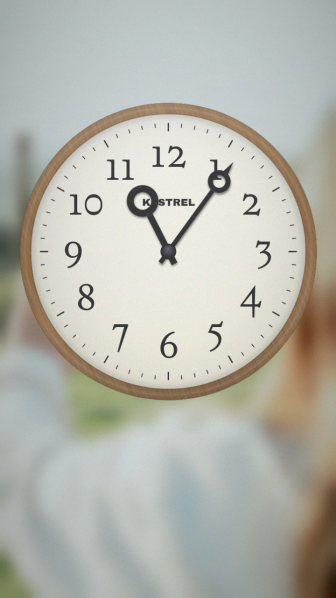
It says 11:06
